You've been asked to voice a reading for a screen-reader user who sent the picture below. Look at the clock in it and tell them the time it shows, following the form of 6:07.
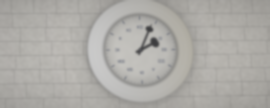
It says 2:04
